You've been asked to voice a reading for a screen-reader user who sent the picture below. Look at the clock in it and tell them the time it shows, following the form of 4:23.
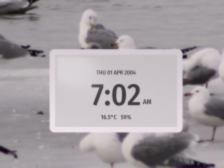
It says 7:02
